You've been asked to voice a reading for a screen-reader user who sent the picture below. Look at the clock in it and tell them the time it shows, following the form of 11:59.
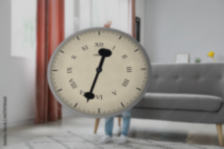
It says 12:33
